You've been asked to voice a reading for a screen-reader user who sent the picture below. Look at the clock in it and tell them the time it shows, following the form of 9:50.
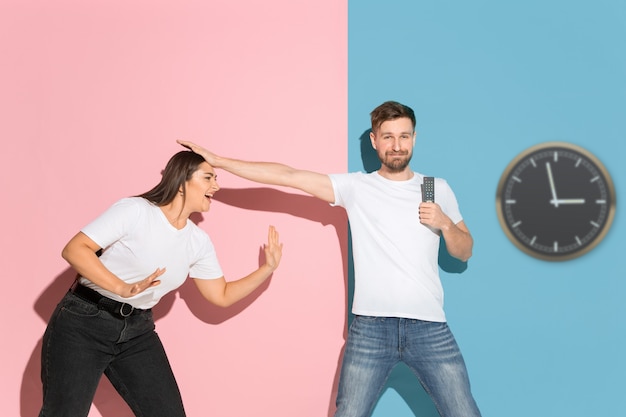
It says 2:58
